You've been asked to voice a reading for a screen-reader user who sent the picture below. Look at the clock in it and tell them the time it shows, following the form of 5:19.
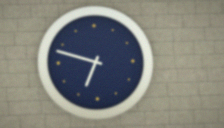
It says 6:48
